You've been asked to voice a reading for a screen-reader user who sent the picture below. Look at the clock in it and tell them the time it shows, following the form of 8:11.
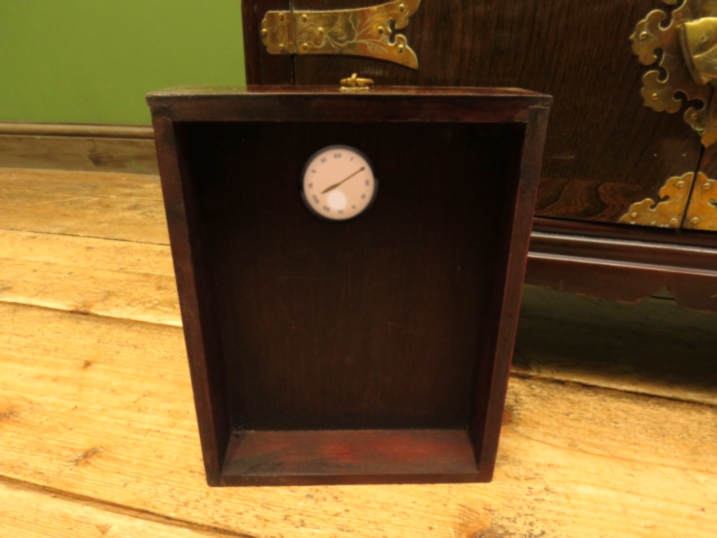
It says 8:10
